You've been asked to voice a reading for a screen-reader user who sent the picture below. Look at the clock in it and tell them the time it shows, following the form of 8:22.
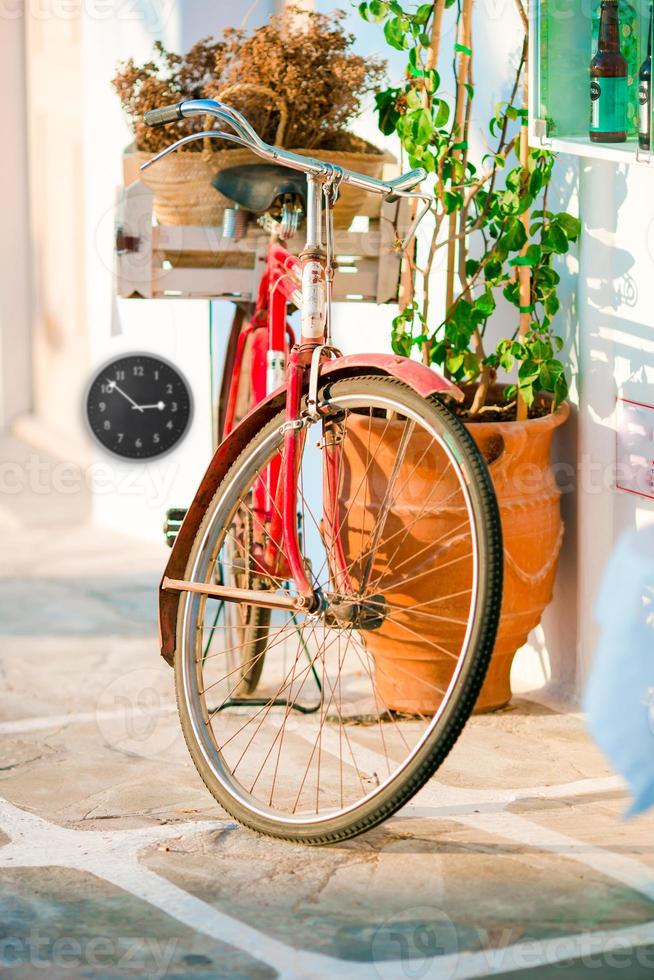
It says 2:52
